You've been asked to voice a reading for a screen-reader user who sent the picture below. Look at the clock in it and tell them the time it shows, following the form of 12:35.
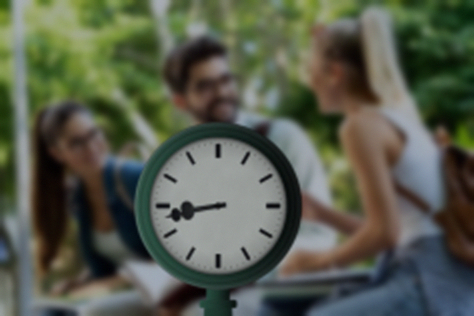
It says 8:43
